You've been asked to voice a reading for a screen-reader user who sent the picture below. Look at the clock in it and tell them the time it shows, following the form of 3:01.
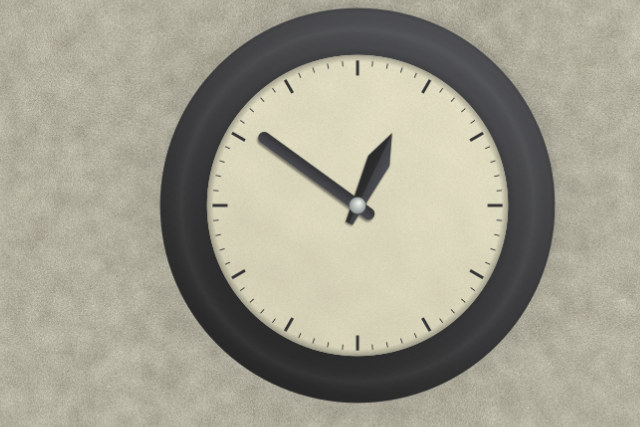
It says 12:51
